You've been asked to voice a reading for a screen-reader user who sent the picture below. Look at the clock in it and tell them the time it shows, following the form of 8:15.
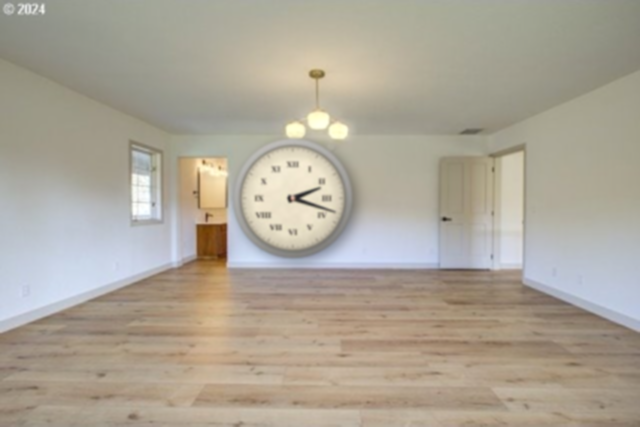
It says 2:18
